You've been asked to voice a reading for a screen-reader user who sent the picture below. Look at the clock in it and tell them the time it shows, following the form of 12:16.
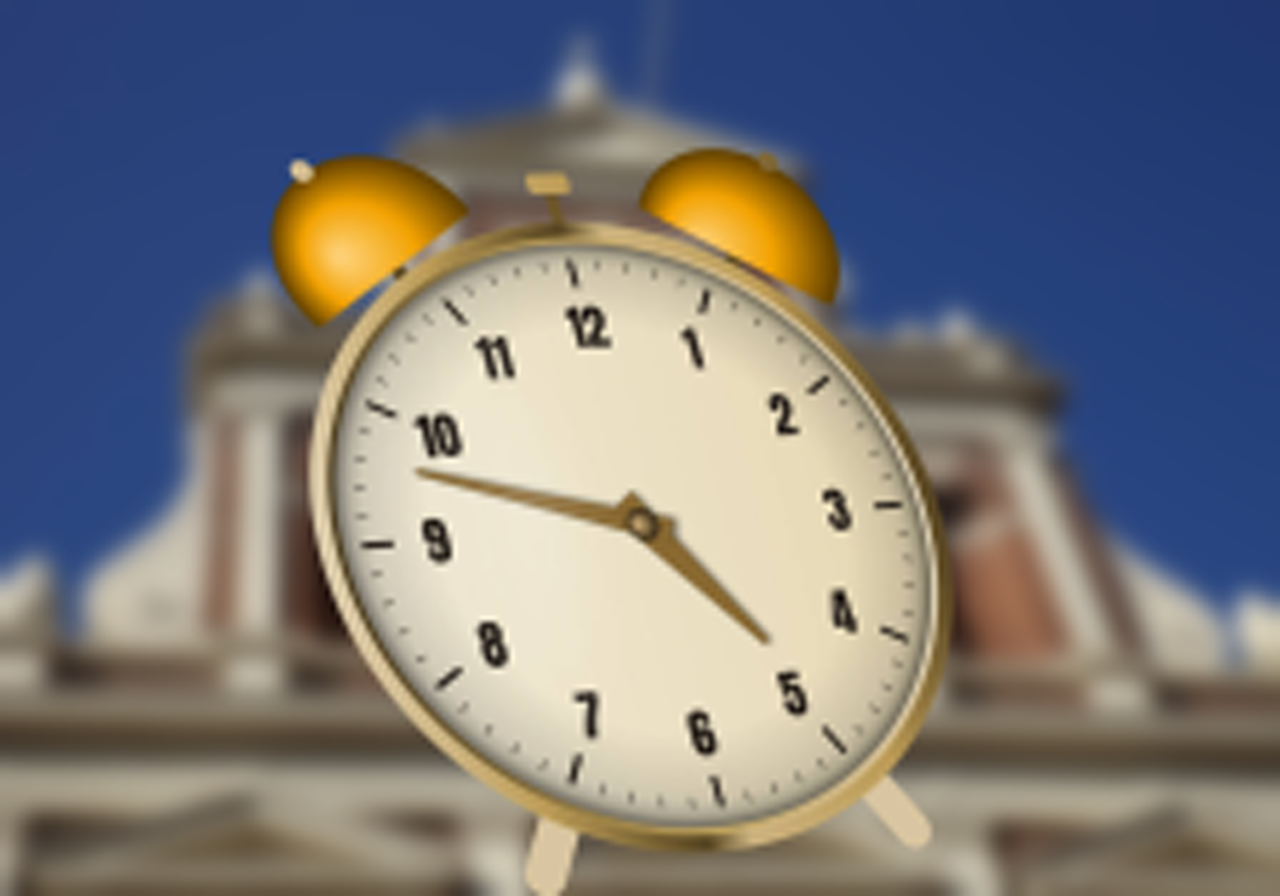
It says 4:48
